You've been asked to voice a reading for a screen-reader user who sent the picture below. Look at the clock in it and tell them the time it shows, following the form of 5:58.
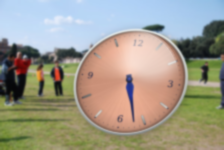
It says 5:27
